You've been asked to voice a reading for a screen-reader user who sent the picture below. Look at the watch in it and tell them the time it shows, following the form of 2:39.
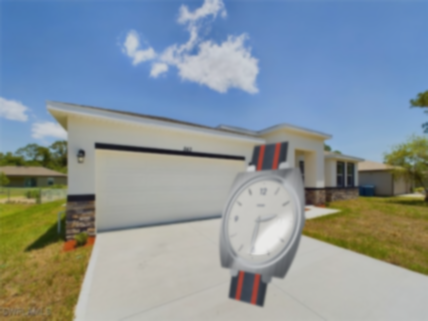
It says 2:31
